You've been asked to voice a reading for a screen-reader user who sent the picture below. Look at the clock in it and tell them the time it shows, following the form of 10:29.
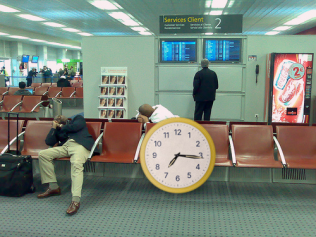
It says 7:16
